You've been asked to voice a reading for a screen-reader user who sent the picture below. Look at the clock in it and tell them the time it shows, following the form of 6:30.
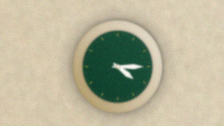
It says 4:15
